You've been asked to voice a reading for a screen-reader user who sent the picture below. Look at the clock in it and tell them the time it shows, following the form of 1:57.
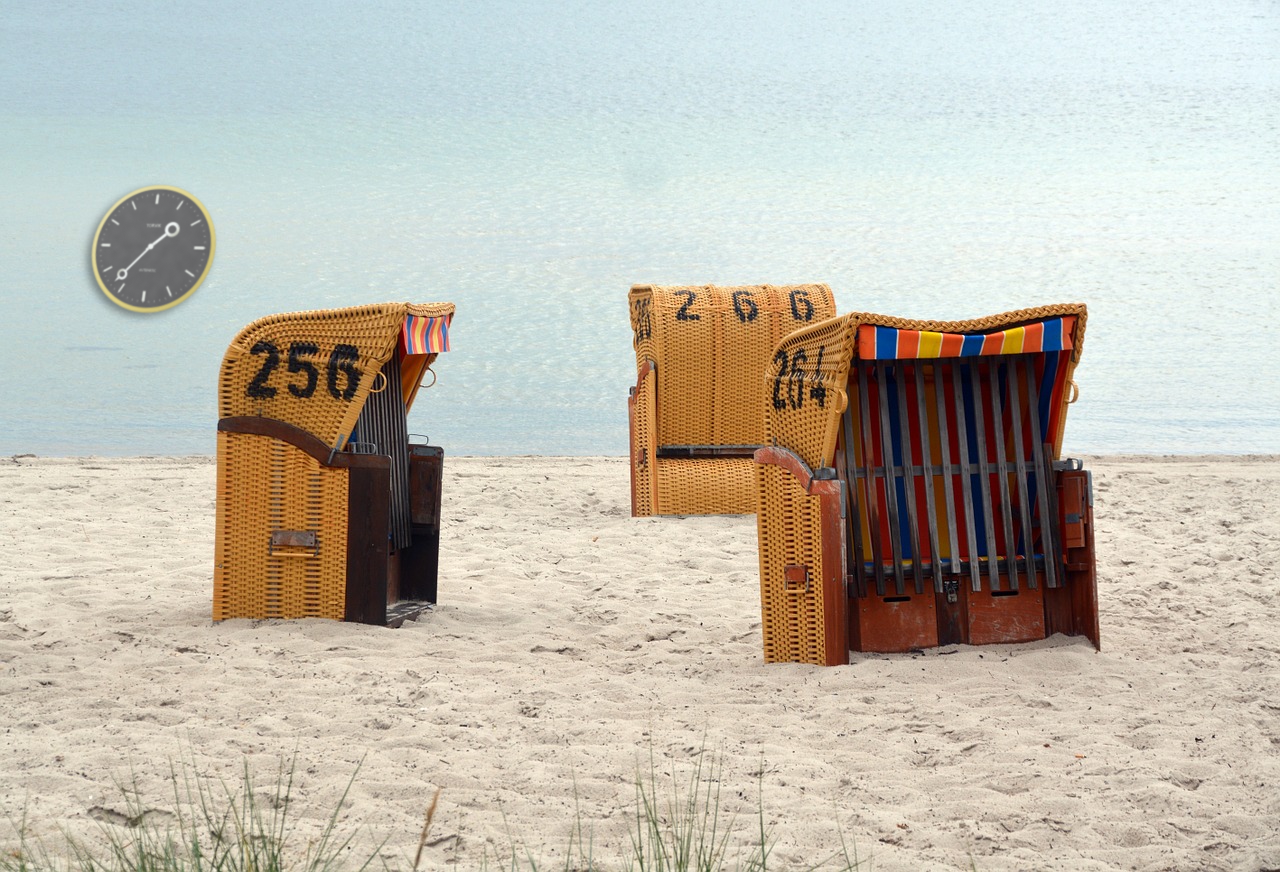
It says 1:37
